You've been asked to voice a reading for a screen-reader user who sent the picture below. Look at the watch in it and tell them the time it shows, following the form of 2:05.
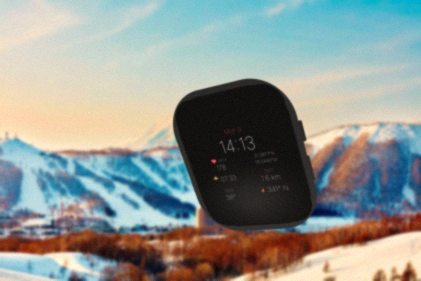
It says 14:13
